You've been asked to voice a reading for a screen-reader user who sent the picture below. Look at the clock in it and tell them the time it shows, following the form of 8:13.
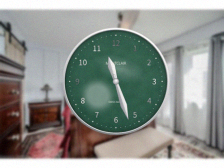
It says 11:27
